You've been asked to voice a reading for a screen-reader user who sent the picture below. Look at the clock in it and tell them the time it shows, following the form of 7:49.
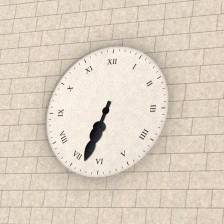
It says 6:33
